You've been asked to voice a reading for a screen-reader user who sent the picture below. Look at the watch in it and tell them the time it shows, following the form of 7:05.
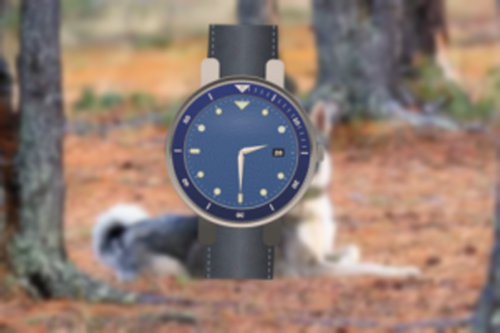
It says 2:30
